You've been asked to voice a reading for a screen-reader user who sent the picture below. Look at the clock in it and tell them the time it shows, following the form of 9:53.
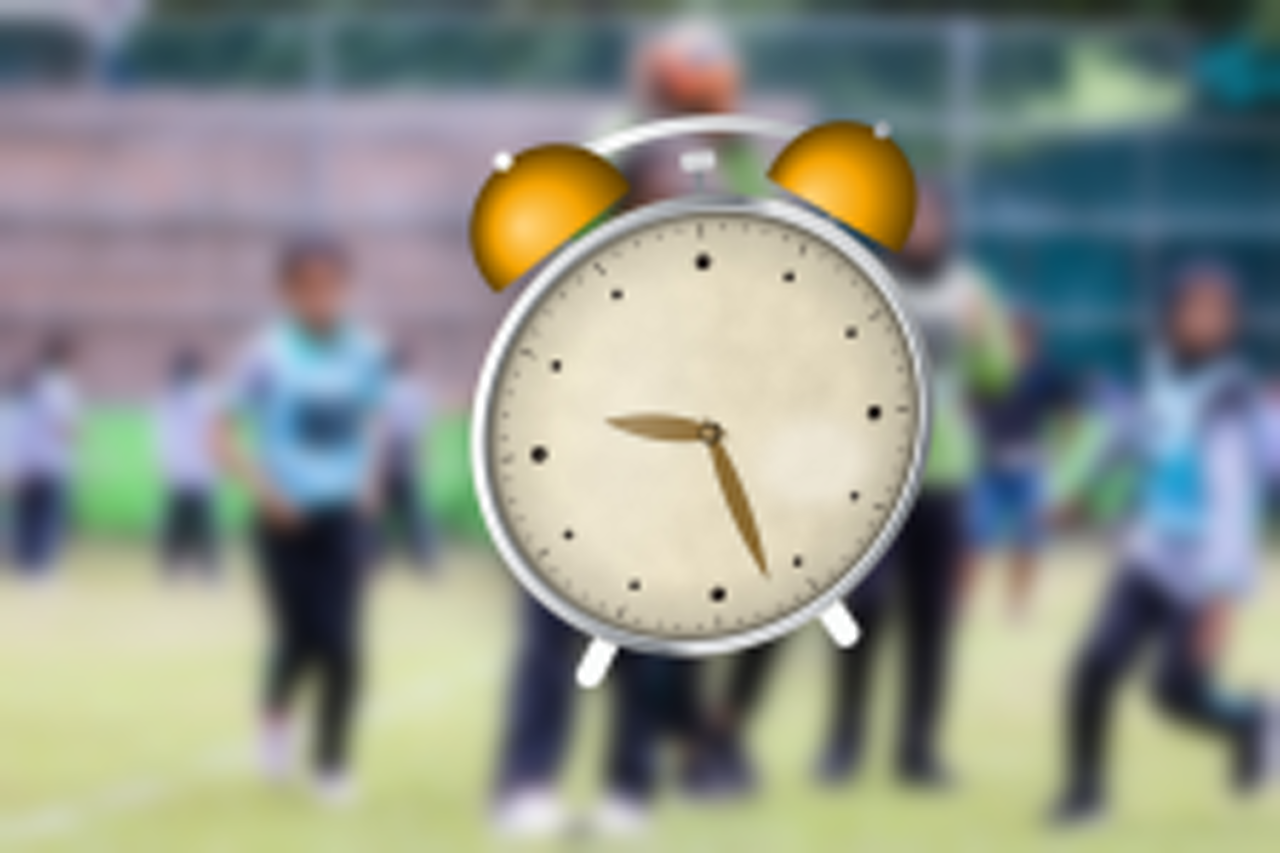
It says 9:27
